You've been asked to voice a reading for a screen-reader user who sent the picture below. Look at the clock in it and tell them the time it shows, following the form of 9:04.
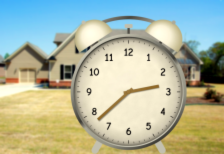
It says 2:38
